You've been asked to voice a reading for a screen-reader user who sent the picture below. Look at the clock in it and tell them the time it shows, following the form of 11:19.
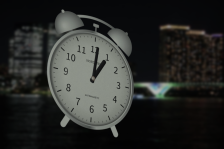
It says 1:01
